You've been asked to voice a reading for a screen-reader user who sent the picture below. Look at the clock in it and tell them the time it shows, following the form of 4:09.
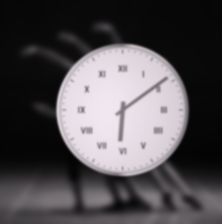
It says 6:09
